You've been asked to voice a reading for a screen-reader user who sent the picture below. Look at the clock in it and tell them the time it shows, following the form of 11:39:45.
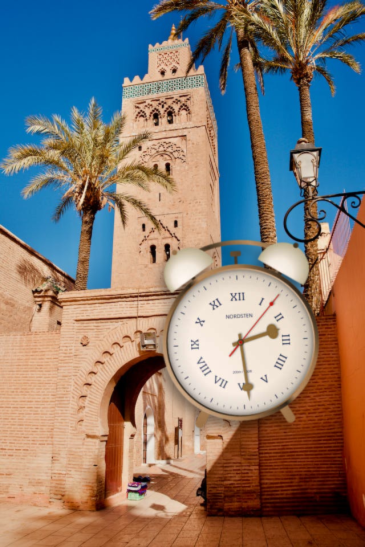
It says 2:29:07
